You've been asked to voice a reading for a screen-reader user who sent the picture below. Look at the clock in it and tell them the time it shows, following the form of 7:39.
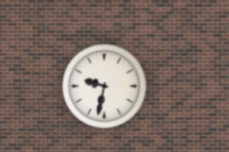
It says 9:32
